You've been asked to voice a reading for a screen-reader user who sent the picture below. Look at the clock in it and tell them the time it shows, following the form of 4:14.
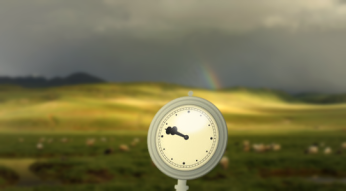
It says 9:48
